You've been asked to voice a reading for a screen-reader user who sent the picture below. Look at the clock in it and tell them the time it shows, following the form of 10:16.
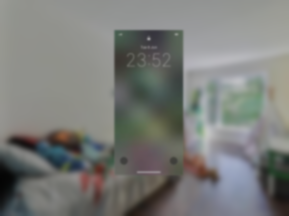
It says 23:52
